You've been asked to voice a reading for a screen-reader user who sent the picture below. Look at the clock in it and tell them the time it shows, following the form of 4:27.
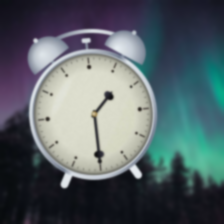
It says 1:30
